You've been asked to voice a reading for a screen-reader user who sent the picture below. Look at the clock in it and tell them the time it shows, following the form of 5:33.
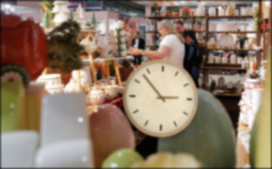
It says 2:53
